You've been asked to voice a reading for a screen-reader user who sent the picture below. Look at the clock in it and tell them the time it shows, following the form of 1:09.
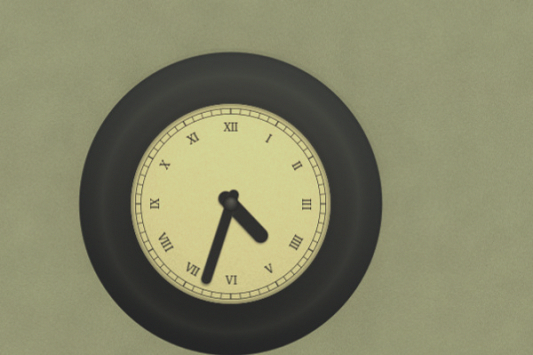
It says 4:33
